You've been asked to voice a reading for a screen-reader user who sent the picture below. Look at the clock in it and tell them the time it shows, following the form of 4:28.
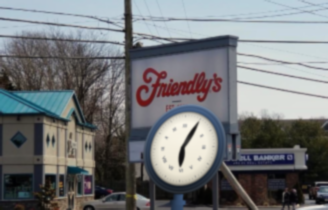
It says 6:05
